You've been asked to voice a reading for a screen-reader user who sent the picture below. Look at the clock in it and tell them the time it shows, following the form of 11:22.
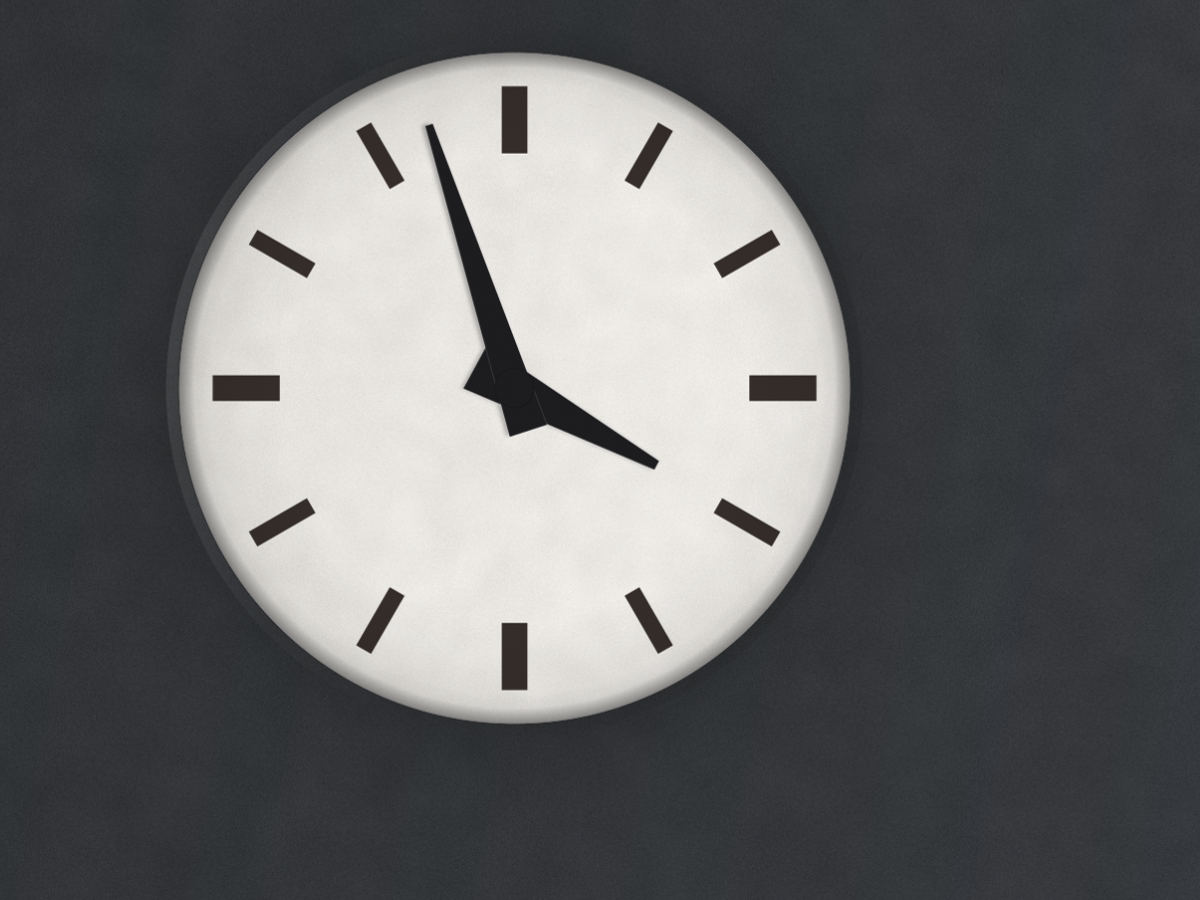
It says 3:57
